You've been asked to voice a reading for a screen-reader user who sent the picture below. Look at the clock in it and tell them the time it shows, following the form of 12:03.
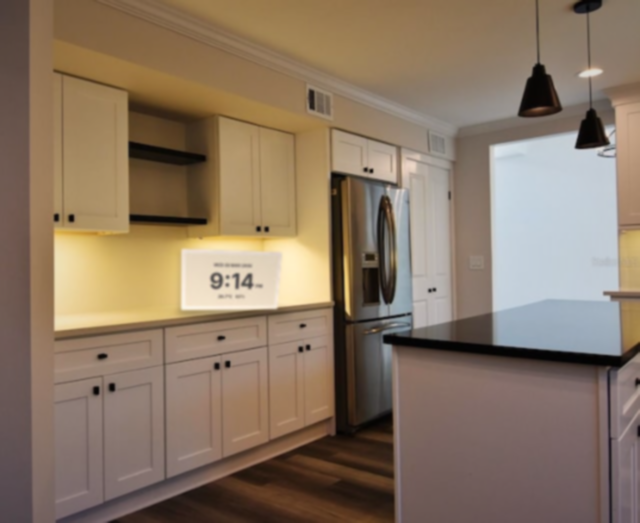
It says 9:14
